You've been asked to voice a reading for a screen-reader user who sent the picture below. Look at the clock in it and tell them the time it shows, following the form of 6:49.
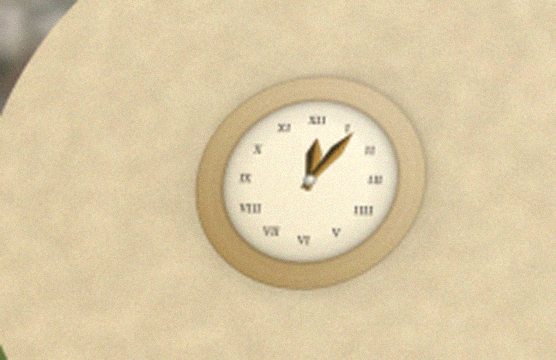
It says 12:06
